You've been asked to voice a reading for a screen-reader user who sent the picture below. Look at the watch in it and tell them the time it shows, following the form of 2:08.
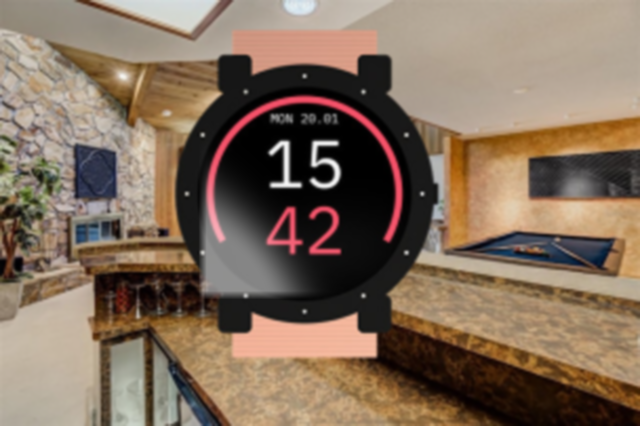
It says 15:42
